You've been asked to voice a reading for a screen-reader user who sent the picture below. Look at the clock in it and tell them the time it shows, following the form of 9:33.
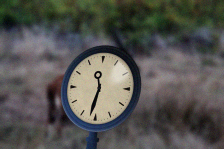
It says 11:32
